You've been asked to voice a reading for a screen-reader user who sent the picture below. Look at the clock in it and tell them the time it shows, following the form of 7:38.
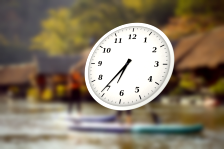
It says 6:36
